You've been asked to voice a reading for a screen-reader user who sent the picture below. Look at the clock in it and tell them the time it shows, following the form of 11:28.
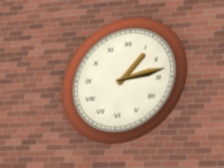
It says 1:13
